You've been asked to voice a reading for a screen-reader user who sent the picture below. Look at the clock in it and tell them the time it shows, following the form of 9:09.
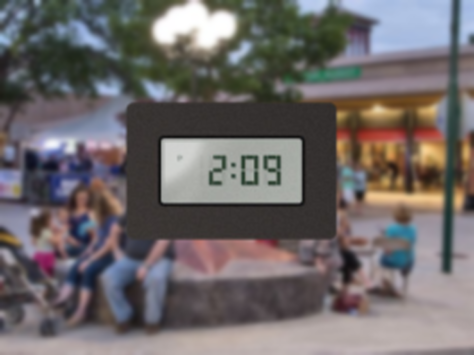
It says 2:09
